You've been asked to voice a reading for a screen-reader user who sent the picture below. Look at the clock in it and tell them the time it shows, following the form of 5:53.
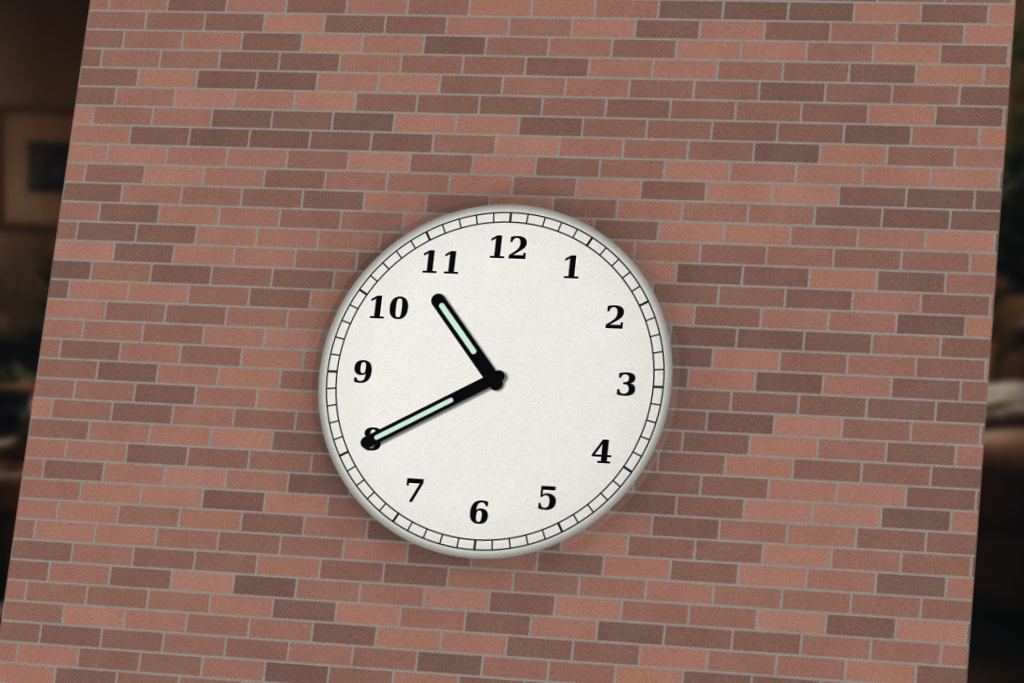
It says 10:40
